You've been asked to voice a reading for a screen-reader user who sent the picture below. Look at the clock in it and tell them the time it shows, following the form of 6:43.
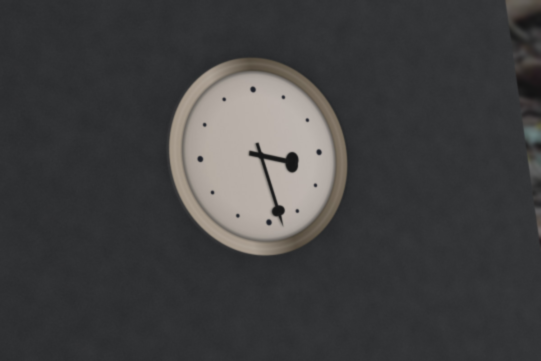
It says 3:28
